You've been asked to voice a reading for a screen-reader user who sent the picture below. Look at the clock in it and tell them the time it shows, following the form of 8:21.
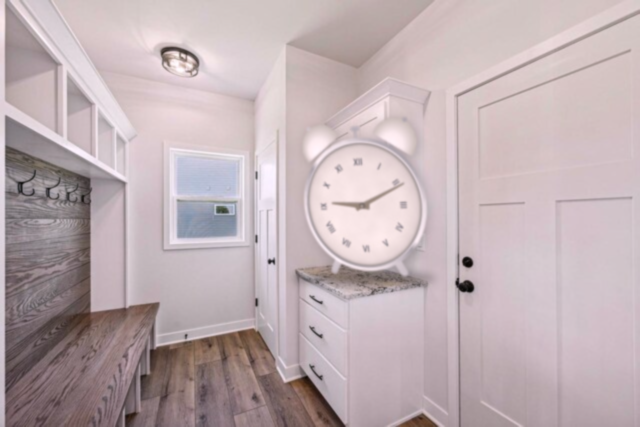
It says 9:11
